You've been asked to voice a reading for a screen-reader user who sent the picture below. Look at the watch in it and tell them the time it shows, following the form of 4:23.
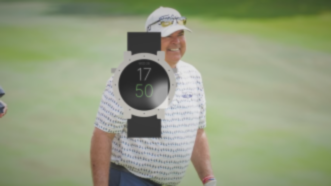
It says 17:50
